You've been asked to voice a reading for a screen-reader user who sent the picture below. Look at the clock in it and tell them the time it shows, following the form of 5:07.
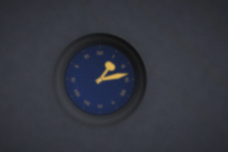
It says 1:13
